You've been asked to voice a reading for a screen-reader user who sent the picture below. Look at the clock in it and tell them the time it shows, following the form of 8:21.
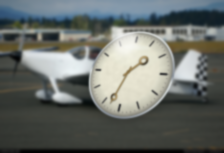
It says 1:33
